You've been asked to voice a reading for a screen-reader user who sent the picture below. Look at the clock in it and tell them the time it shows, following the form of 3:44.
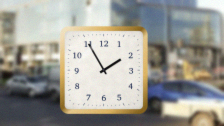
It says 1:55
